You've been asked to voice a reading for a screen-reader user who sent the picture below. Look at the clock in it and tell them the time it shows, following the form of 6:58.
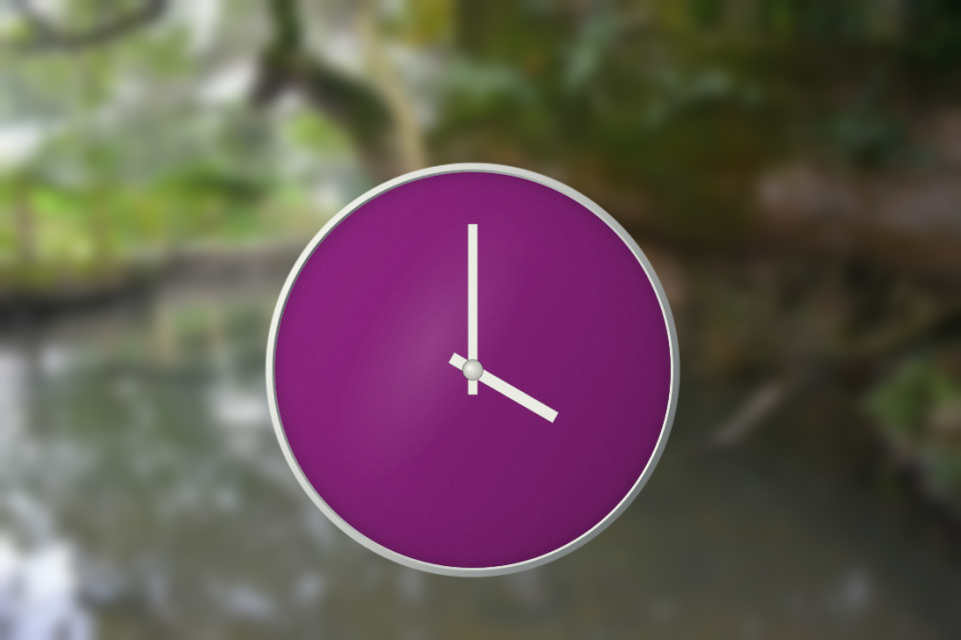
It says 4:00
